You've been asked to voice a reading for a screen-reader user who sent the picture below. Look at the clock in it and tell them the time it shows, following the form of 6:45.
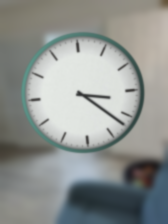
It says 3:22
